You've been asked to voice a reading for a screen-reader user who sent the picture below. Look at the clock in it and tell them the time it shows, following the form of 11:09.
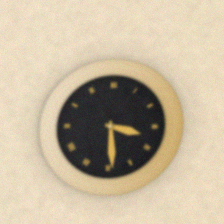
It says 3:29
